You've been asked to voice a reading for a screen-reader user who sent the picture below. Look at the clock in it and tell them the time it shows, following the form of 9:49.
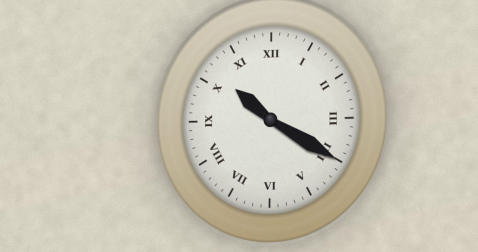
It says 10:20
